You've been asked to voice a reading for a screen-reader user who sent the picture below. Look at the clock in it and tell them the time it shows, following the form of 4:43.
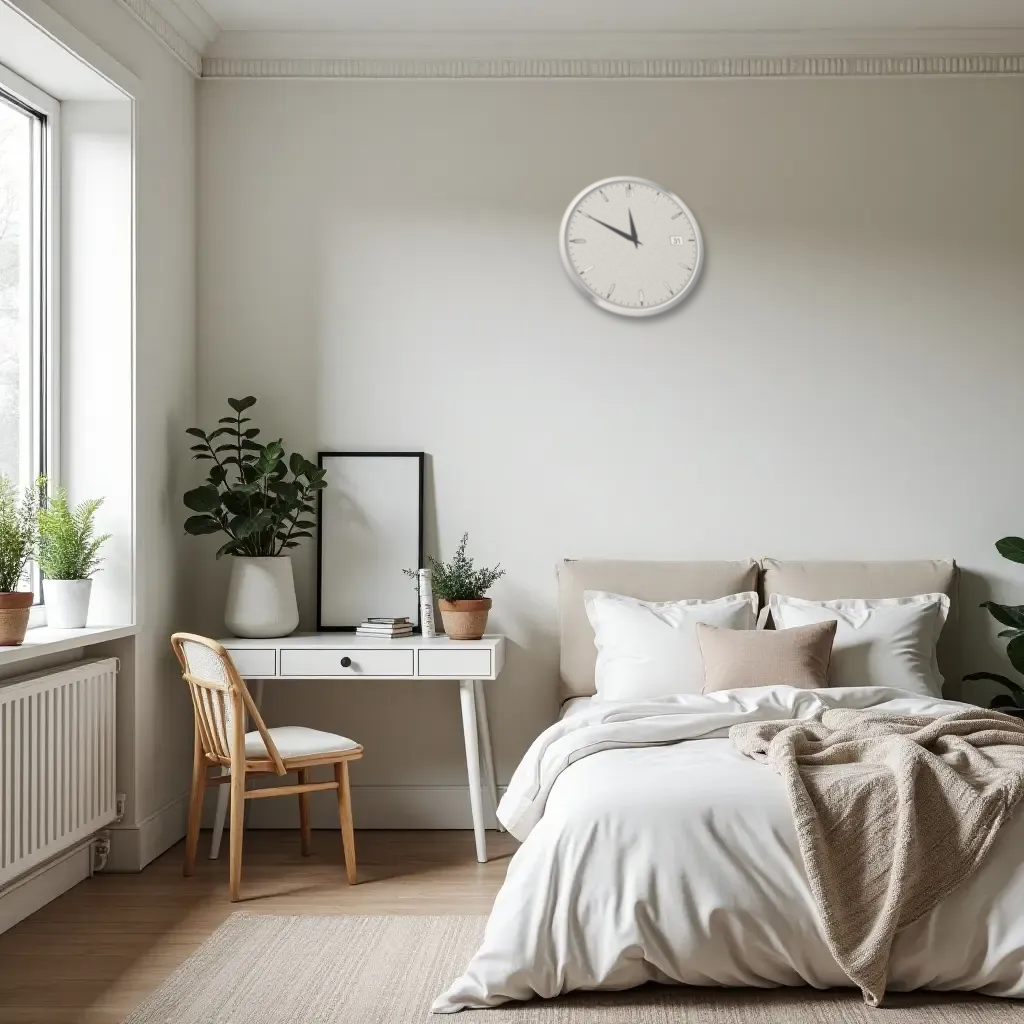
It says 11:50
